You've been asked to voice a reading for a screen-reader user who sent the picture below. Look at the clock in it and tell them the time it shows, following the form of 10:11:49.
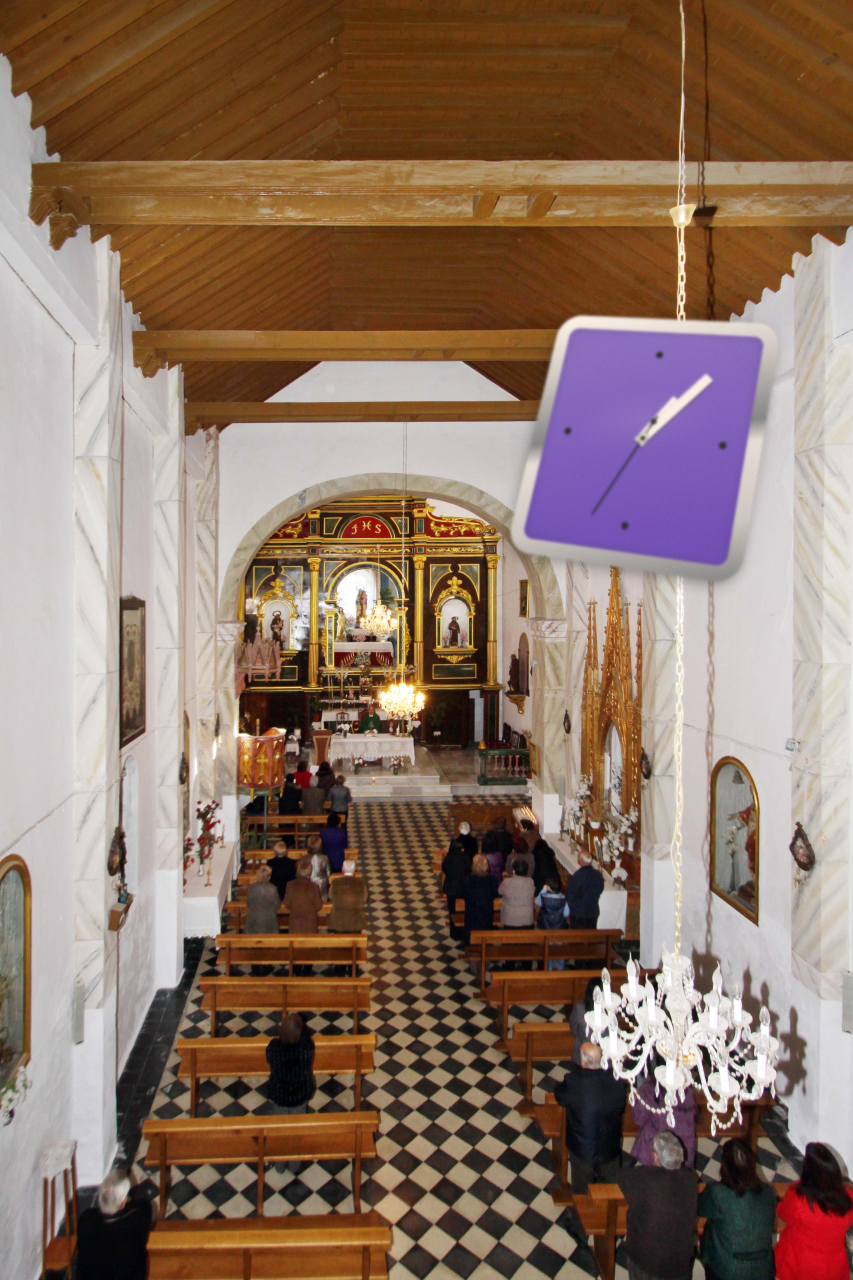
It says 1:06:34
